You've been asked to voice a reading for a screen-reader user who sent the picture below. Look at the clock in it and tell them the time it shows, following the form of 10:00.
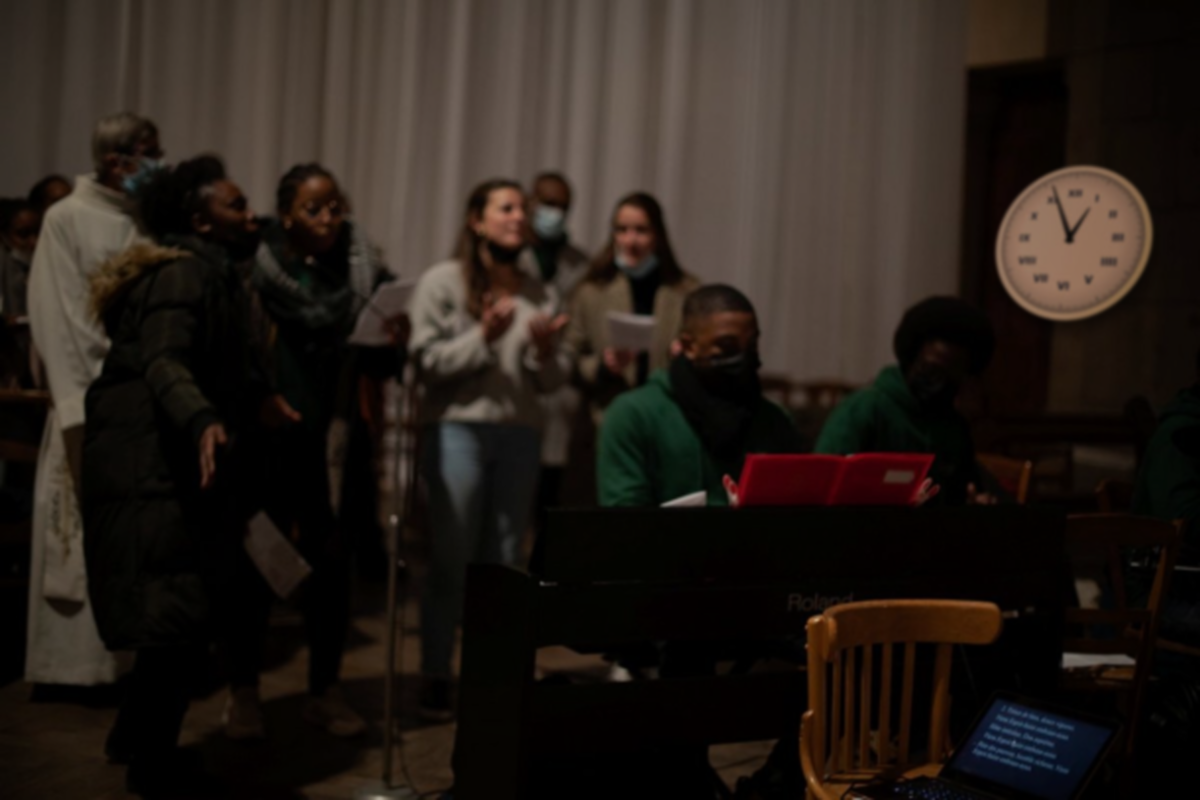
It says 12:56
